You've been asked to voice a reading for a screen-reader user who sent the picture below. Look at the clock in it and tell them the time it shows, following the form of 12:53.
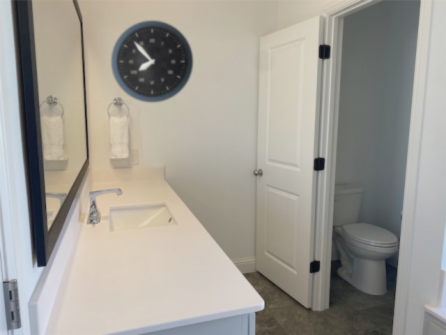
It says 7:53
